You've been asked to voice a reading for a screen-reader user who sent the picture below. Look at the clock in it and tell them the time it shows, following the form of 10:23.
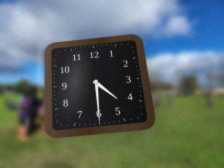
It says 4:30
